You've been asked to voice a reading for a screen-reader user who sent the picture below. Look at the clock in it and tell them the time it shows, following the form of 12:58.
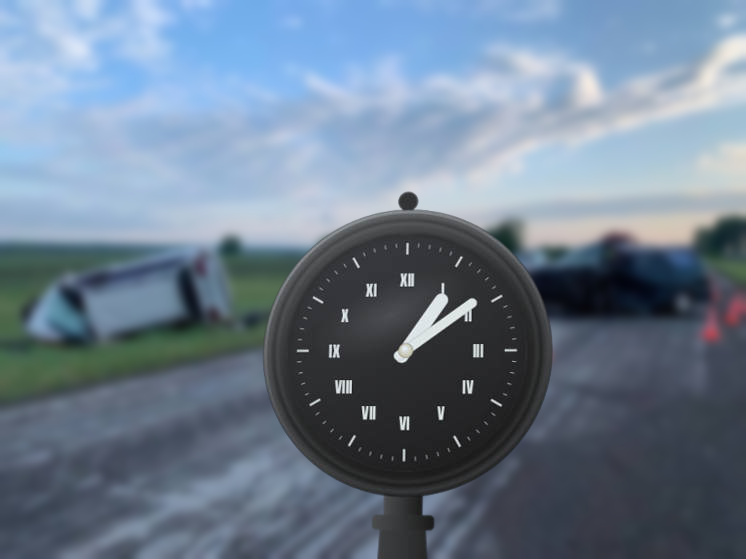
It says 1:09
